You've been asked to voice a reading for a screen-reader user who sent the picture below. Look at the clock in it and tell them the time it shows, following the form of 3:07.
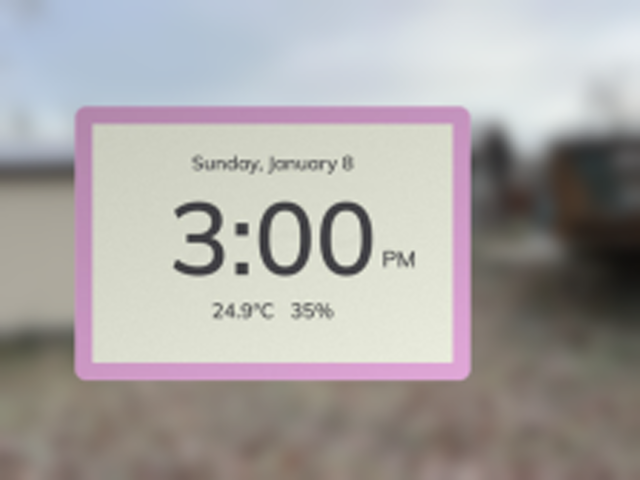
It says 3:00
